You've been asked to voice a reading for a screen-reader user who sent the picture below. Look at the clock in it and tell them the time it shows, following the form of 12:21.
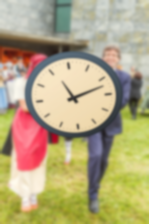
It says 11:12
